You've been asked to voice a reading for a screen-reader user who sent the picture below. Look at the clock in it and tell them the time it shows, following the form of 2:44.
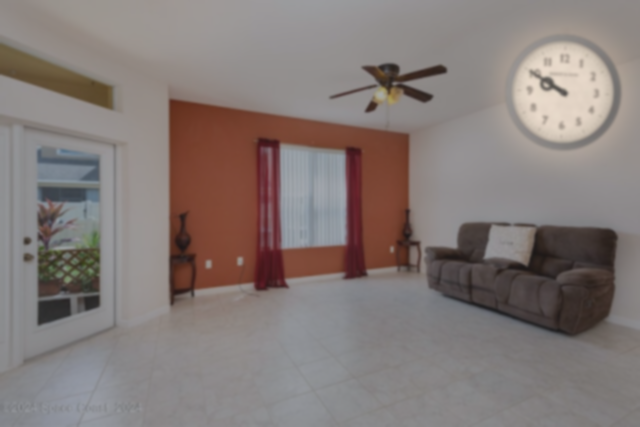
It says 9:50
